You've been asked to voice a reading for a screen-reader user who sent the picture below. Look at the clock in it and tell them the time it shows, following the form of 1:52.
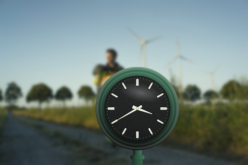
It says 3:40
